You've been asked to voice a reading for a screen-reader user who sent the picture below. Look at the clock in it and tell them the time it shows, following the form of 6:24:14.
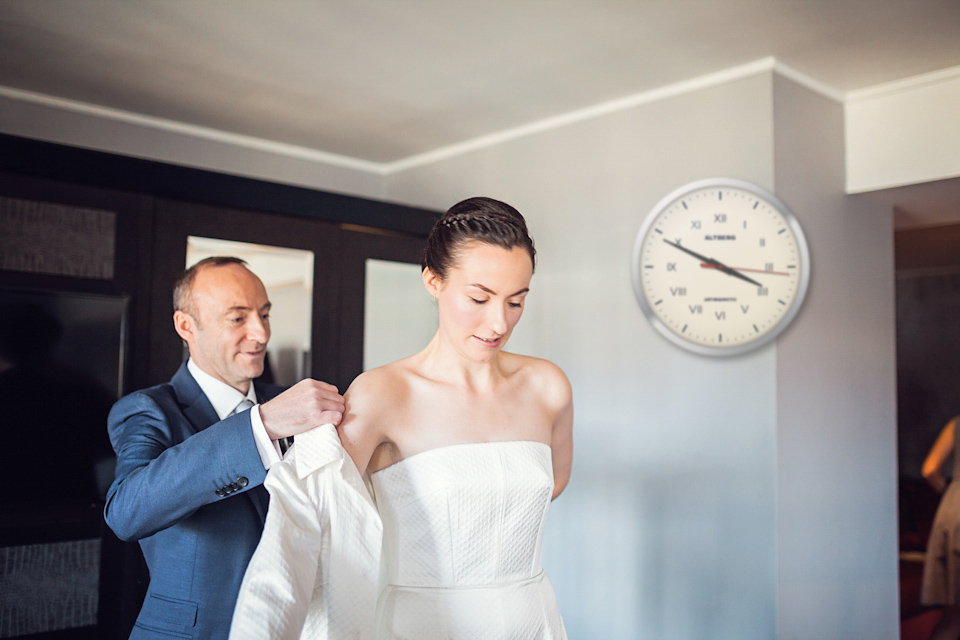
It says 3:49:16
